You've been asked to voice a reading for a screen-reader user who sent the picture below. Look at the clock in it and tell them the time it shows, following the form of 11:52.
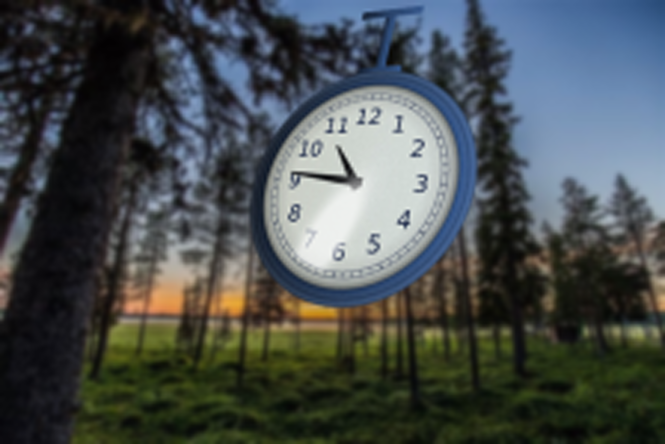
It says 10:46
